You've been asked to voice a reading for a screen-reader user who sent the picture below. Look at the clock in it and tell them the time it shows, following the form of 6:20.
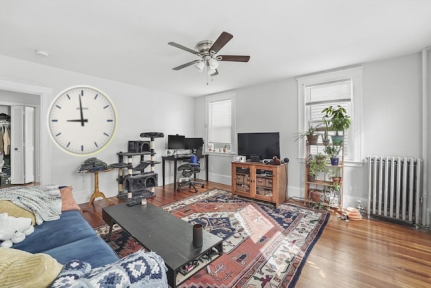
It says 8:59
